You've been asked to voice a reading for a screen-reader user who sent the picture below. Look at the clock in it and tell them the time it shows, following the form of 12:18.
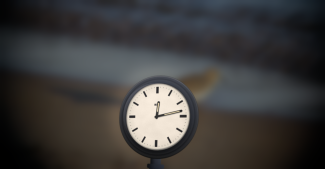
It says 12:13
